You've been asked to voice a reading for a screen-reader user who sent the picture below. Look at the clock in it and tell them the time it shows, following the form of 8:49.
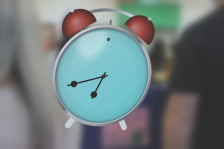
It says 6:42
